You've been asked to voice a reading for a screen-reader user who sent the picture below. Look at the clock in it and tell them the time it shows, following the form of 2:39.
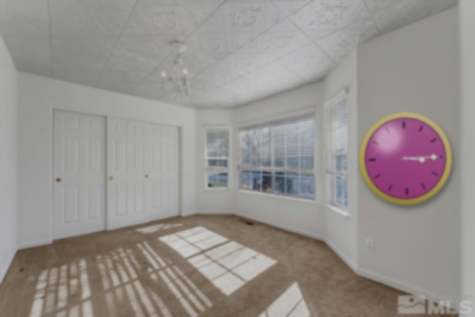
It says 3:15
